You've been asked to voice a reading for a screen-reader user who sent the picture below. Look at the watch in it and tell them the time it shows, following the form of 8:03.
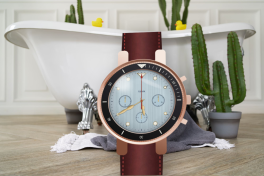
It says 5:40
